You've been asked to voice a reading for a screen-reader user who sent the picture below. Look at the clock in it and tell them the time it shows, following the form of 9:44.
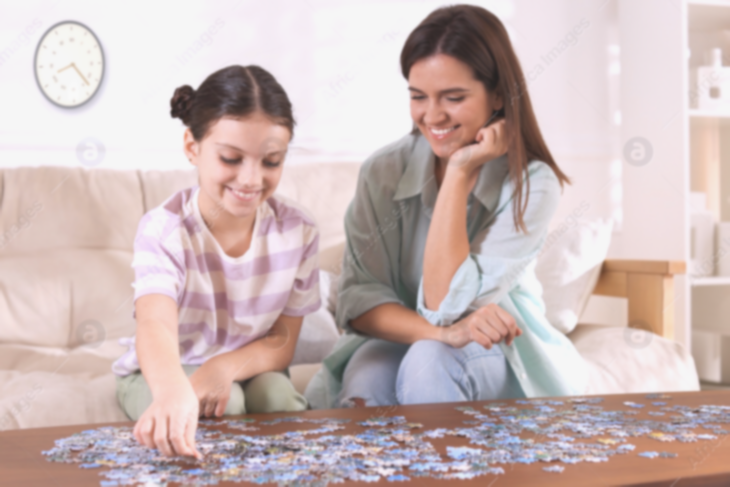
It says 8:23
